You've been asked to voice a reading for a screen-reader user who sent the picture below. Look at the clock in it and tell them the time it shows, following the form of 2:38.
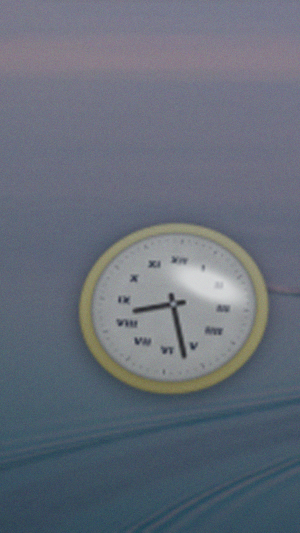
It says 8:27
